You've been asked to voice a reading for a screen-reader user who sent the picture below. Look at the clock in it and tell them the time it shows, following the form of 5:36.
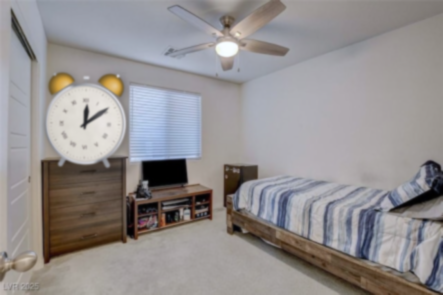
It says 12:09
